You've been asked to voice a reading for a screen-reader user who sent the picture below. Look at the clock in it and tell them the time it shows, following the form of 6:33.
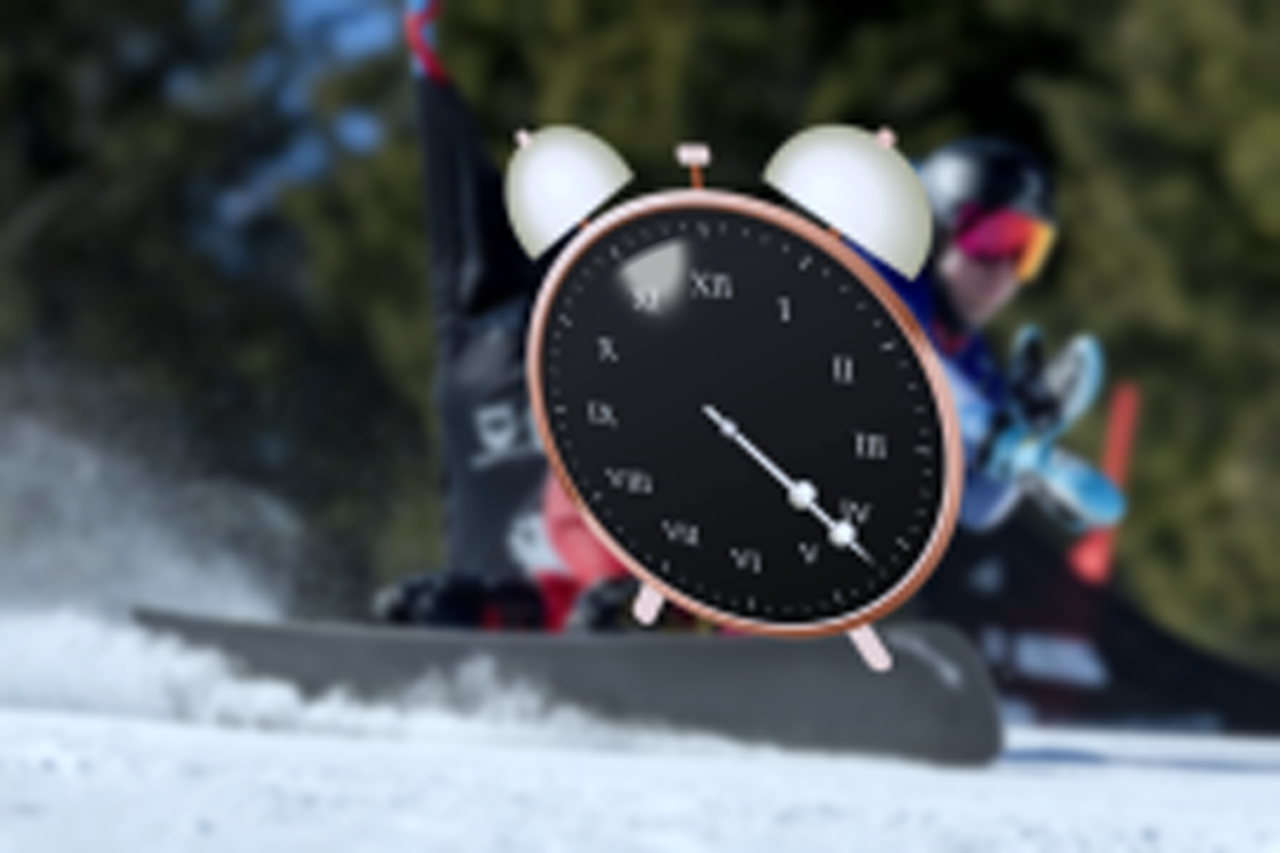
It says 4:22
